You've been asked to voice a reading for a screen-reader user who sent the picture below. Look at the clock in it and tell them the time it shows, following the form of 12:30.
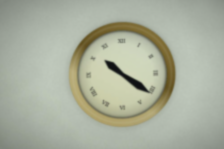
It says 10:21
